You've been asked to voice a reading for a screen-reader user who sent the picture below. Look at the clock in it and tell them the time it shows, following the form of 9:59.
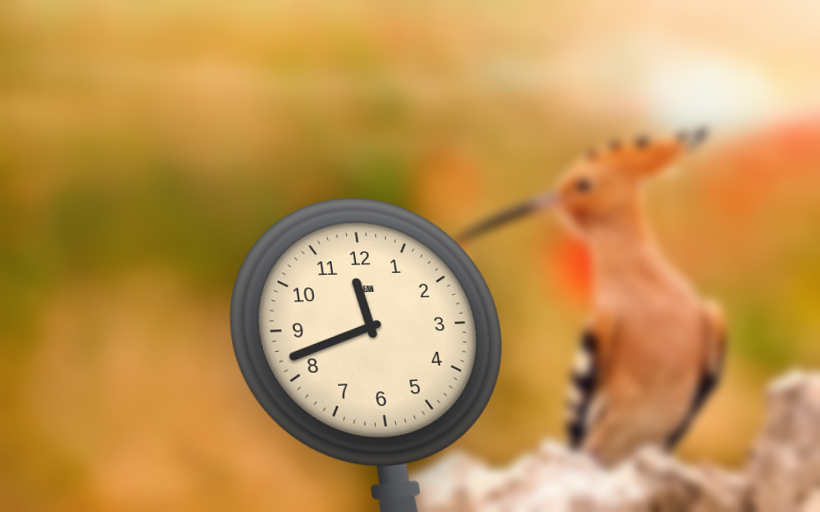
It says 11:42
